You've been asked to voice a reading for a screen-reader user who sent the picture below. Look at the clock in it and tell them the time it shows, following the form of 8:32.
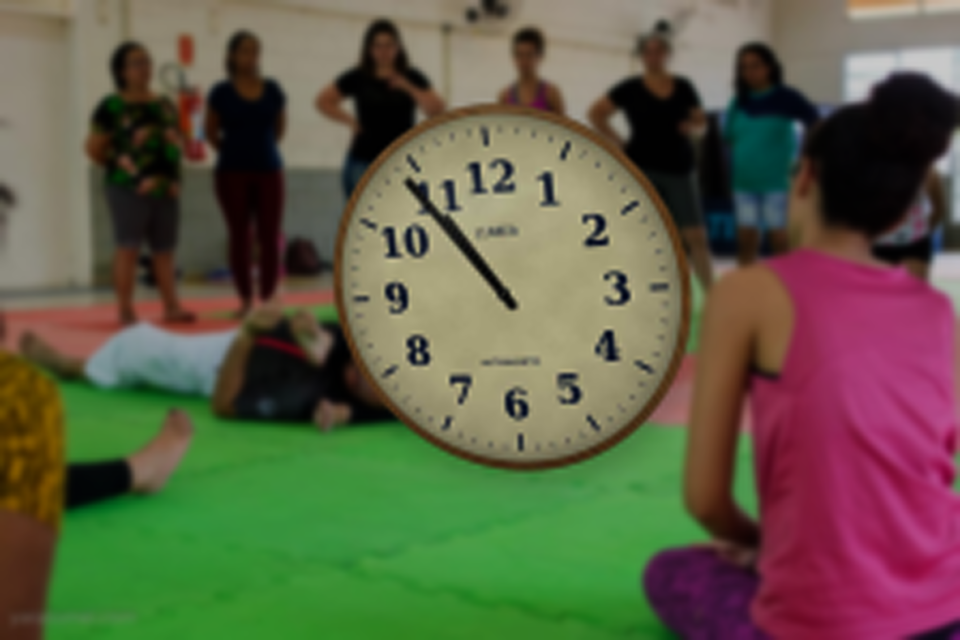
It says 10:54
